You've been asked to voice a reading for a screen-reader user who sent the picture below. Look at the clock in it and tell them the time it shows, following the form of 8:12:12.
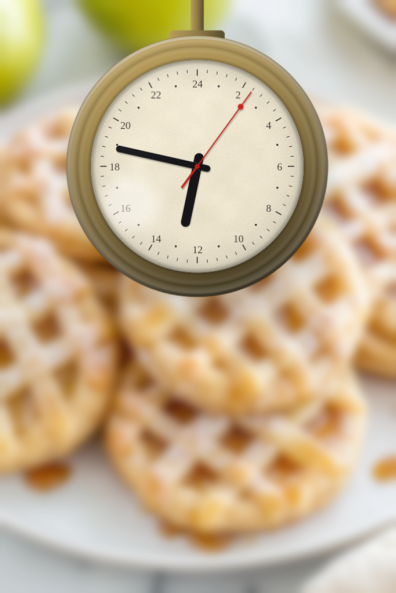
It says 12:47:06
